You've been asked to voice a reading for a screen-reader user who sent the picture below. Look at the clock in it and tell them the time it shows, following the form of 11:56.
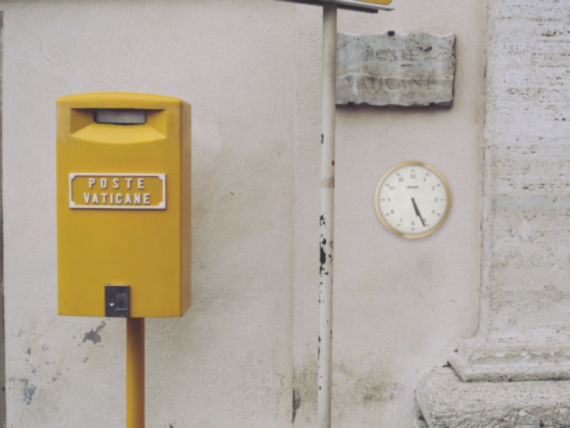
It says 5:26
